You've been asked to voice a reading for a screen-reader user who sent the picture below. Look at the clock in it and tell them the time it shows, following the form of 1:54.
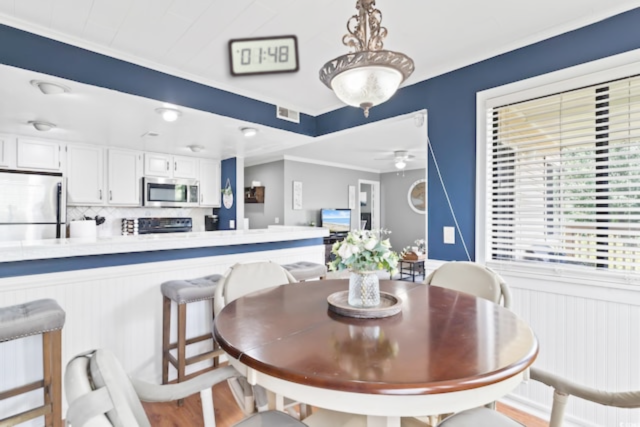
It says 1:48
